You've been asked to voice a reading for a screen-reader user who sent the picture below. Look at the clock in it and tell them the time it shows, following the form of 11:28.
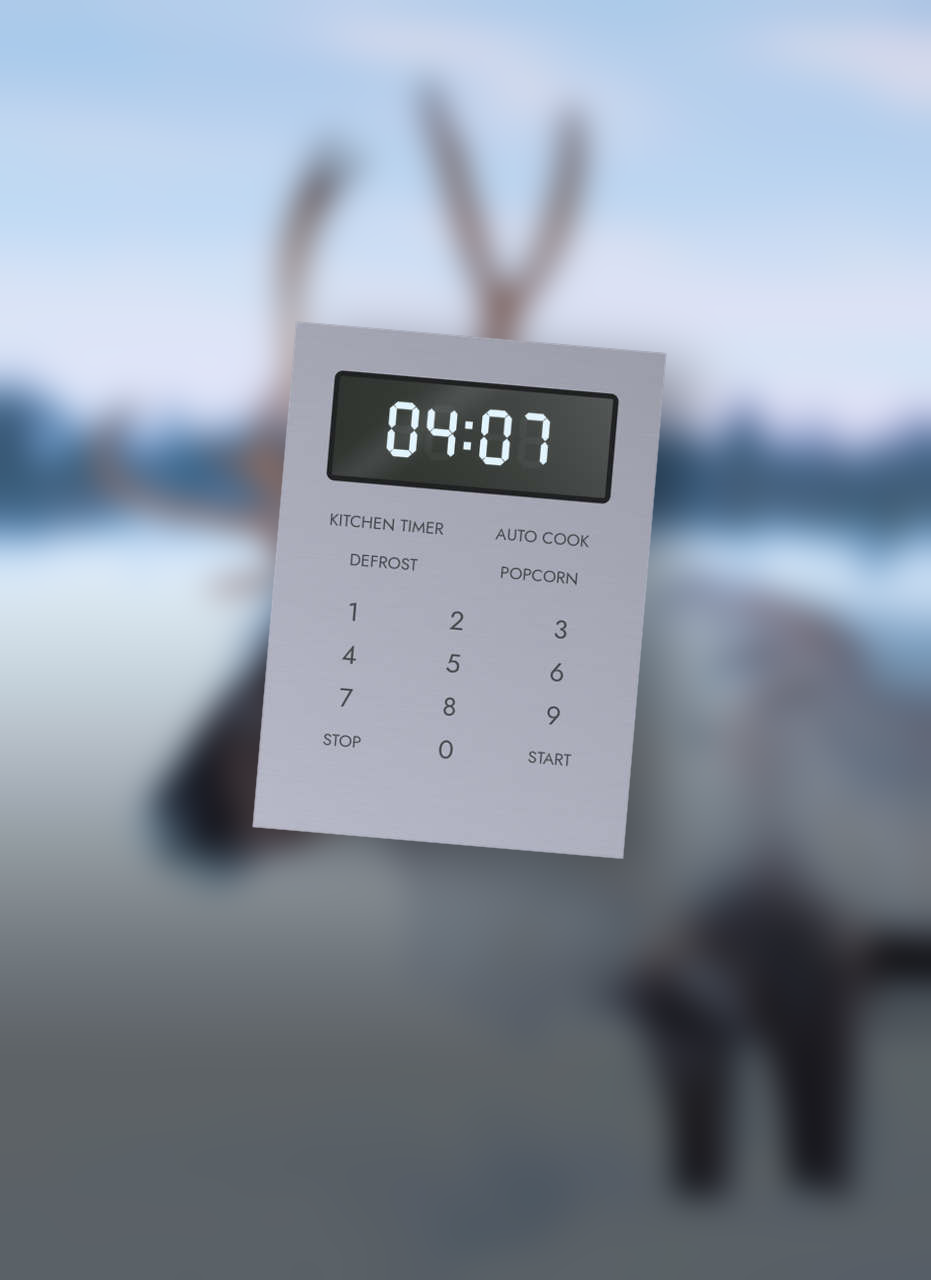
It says 4:07
